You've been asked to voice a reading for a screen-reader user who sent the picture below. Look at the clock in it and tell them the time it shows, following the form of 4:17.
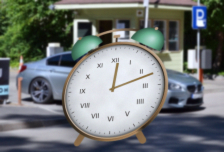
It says 12:12
